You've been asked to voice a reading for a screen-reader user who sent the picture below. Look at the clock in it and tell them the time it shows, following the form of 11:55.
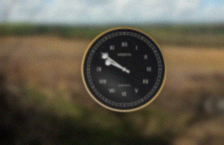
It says 9:51
